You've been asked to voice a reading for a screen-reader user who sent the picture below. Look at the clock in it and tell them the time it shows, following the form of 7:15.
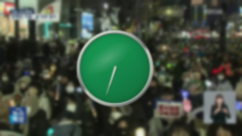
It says 6:33
